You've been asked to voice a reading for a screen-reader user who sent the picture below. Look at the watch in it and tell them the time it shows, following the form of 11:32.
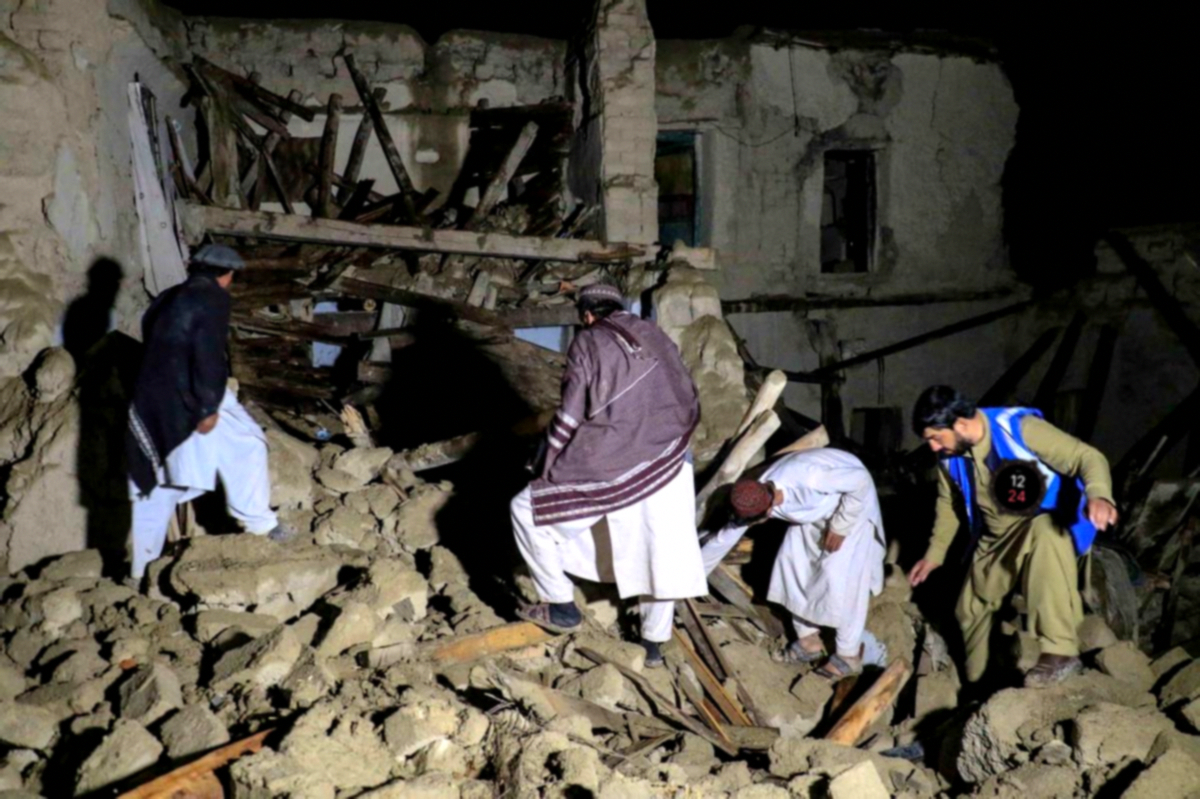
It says 12:24
